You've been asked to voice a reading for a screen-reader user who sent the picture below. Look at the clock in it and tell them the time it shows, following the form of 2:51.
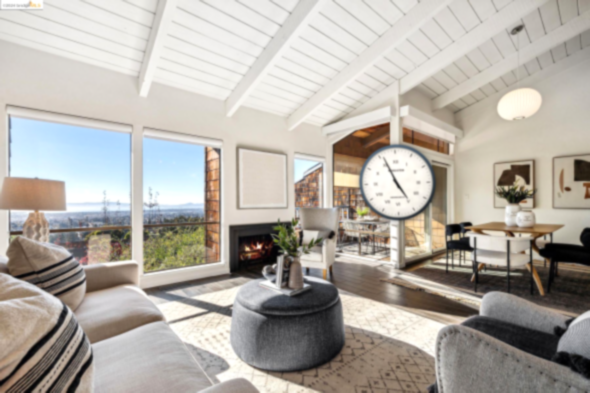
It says 4:56
